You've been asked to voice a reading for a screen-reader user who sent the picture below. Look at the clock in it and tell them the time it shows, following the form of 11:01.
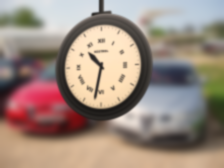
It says 10:32
